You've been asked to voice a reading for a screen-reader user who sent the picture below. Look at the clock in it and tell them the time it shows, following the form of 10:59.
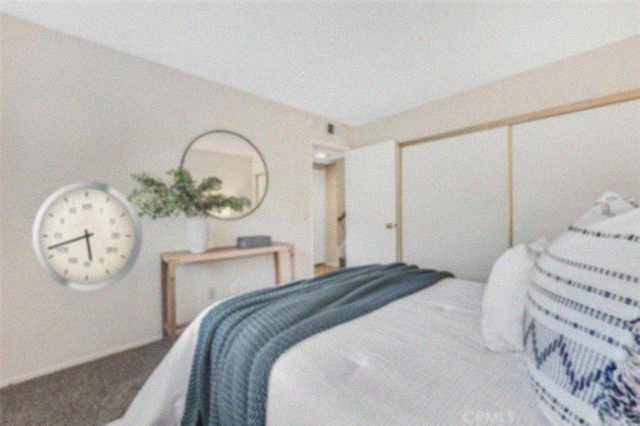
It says 5:42
